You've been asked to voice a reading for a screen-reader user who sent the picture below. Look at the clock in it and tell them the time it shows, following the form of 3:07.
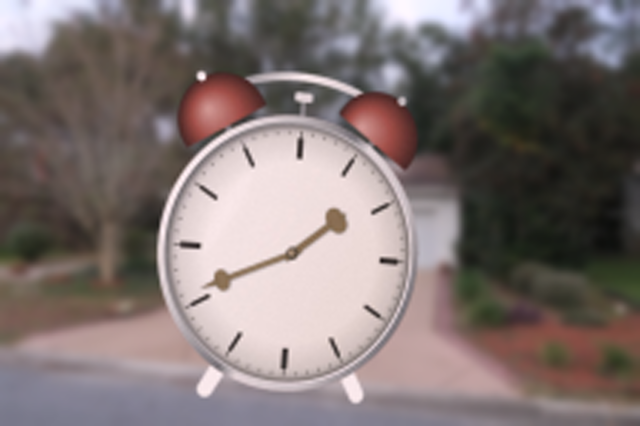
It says 1:41
